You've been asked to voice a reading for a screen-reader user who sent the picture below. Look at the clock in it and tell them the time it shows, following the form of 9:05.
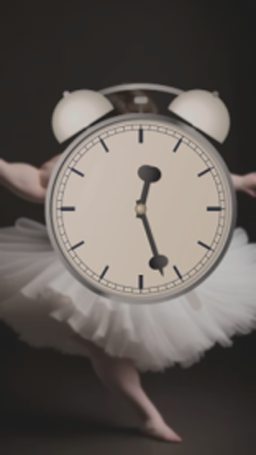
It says 12:27
